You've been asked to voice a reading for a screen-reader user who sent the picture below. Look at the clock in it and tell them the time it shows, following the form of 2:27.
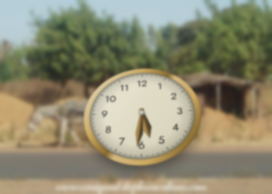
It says 5:31
